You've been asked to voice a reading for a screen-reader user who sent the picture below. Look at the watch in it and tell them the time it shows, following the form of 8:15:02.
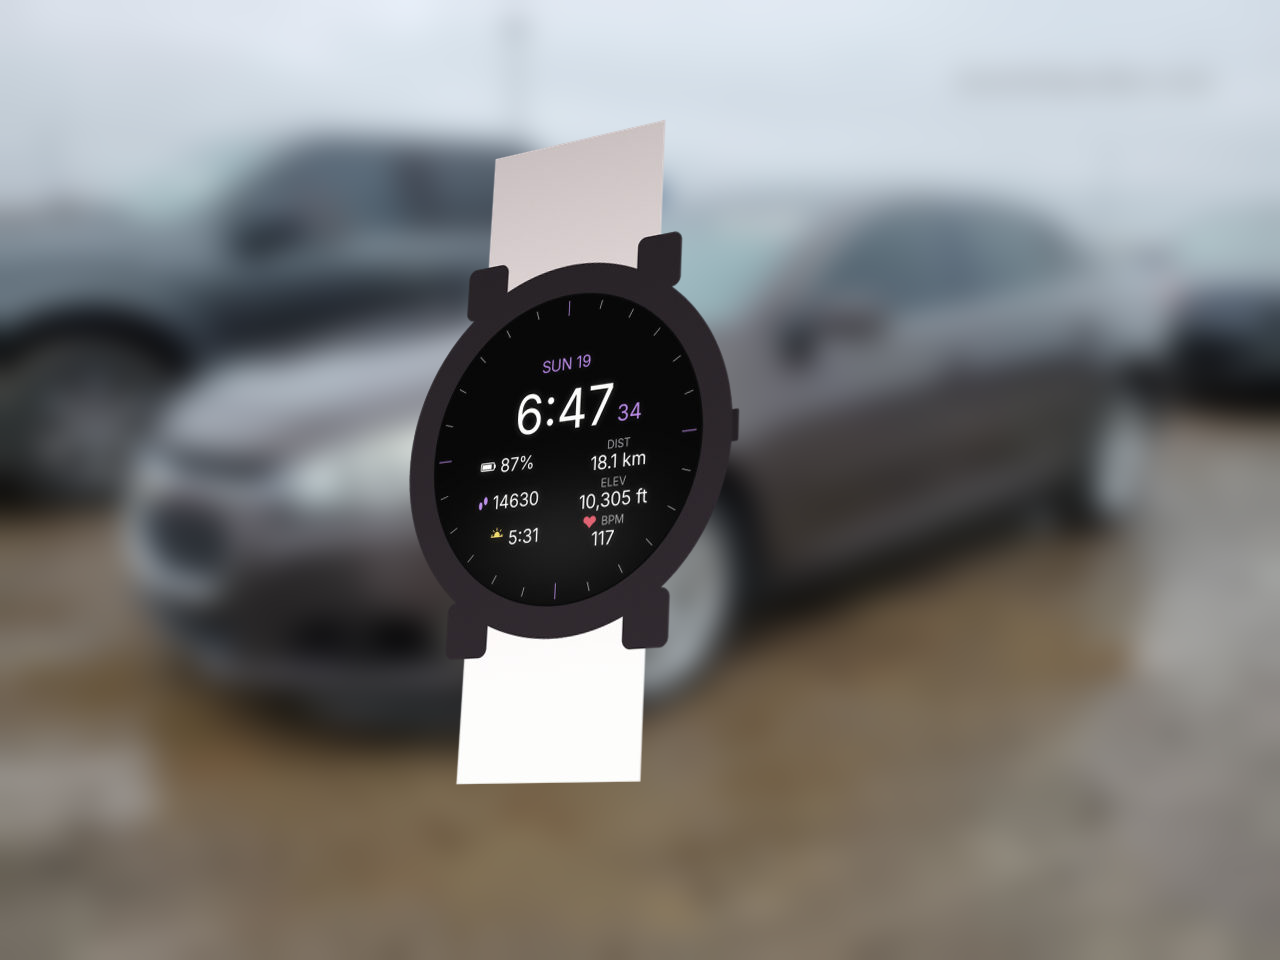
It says 6:47:34
